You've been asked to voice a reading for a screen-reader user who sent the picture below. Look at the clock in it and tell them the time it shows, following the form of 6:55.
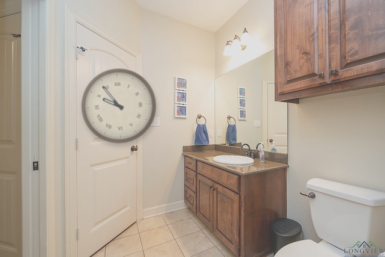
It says 9:54
